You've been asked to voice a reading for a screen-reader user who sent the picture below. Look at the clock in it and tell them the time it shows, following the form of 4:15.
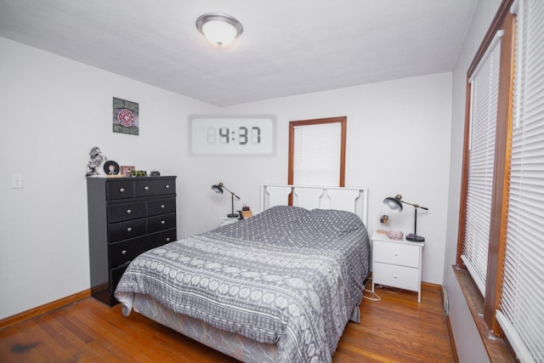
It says 4:37
